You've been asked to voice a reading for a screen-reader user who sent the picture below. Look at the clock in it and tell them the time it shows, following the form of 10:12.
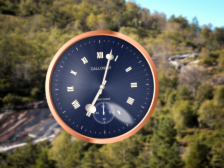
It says 7:03
